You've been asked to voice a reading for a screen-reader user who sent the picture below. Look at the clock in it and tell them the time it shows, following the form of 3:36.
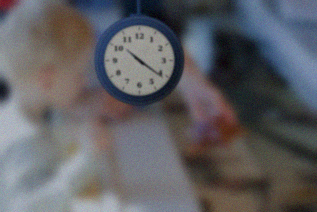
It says 10:21
